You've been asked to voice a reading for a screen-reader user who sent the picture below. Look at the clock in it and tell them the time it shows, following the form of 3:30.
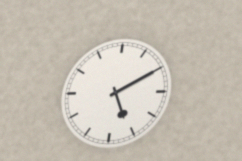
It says 5:10
